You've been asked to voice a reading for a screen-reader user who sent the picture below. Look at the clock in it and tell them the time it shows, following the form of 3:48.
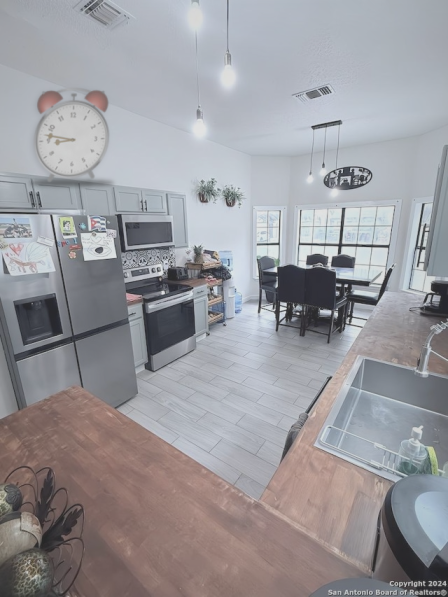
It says 8:47
